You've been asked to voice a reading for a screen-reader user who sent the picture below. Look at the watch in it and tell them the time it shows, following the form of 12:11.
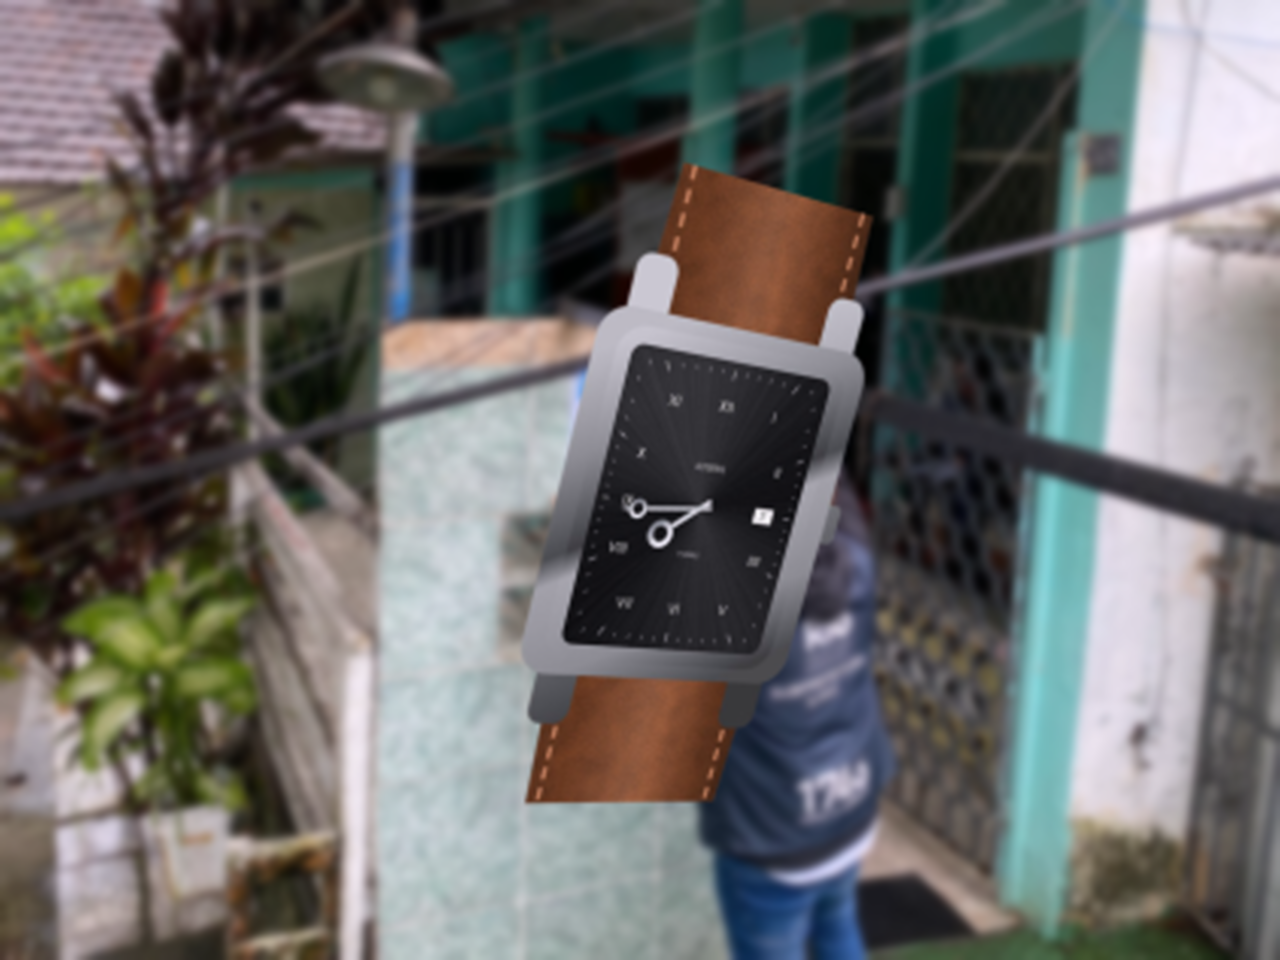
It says 7:44
